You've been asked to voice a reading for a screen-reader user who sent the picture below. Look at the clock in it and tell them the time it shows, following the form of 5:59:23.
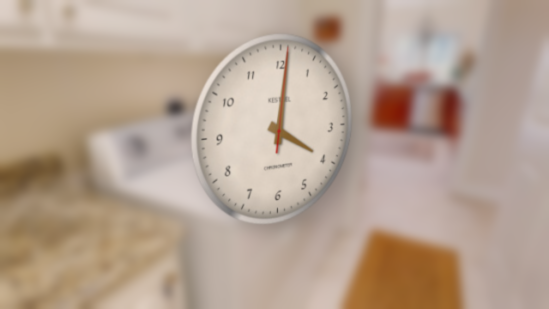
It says 4:01:01
